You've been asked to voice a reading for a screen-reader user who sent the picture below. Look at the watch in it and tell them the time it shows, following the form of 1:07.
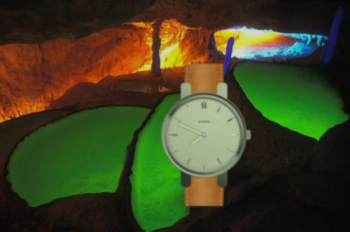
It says 7:49
